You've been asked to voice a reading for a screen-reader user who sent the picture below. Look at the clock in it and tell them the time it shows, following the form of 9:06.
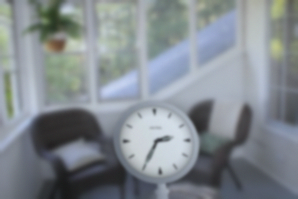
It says 2:35
